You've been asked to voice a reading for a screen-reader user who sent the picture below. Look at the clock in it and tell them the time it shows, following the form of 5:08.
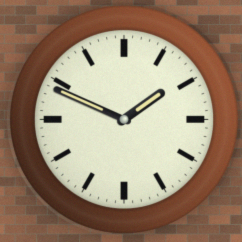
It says 1:49
